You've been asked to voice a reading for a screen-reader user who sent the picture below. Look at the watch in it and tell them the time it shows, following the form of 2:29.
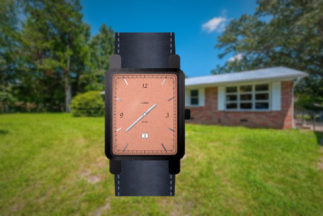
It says 1:38
